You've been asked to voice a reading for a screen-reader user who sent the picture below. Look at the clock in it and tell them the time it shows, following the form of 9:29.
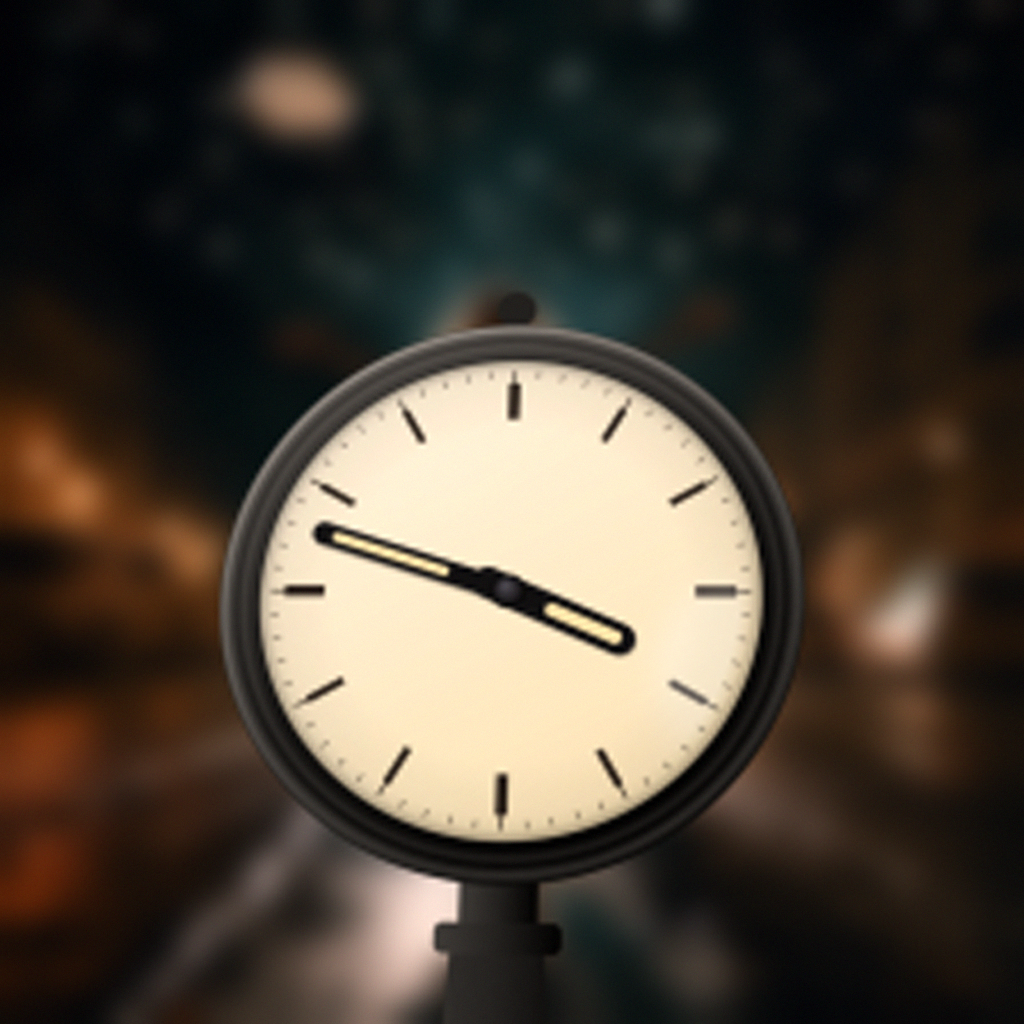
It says 3:48
